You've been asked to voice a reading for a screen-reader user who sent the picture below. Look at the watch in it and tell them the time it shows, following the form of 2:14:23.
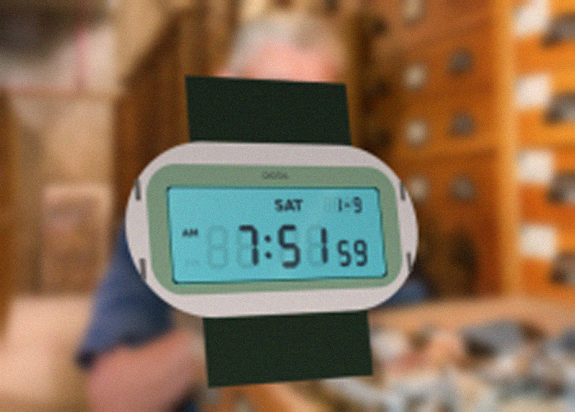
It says 7:51:59
